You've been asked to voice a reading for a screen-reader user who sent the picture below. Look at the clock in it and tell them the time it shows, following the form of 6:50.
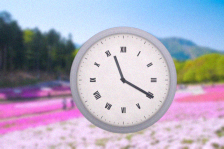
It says 11:20
